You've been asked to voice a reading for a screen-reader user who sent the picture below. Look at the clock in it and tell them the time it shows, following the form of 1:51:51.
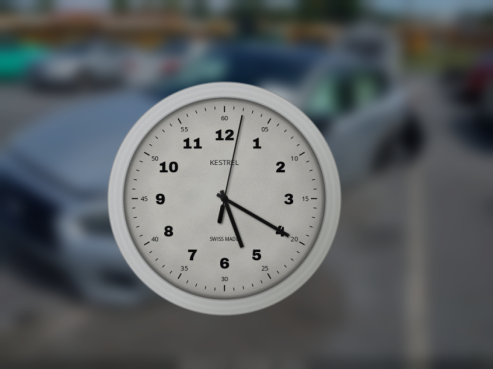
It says 5:20:02
